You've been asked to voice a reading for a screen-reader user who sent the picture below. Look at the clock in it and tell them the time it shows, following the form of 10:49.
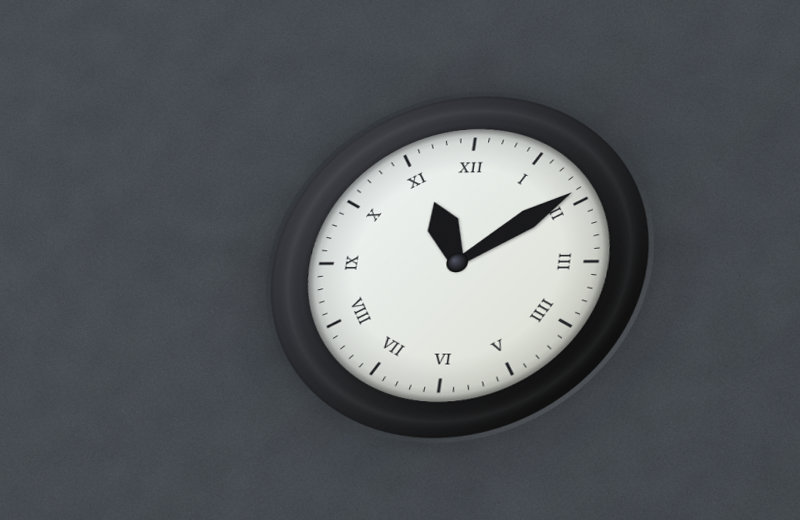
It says 11:09
